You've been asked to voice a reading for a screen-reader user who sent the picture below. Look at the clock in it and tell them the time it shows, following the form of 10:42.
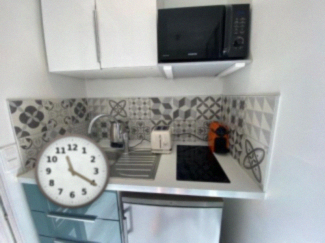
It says 11:20
